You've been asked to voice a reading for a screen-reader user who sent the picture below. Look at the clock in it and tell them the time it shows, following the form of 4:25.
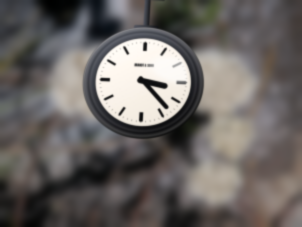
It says 3:23
